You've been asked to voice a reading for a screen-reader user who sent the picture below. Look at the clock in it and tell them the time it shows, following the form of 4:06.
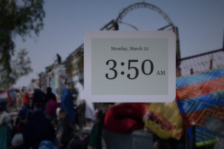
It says 3:50
